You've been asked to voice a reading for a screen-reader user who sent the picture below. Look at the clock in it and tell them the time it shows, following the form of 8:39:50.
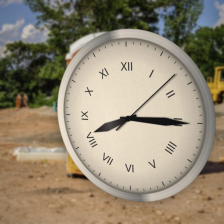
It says 8:15:08
